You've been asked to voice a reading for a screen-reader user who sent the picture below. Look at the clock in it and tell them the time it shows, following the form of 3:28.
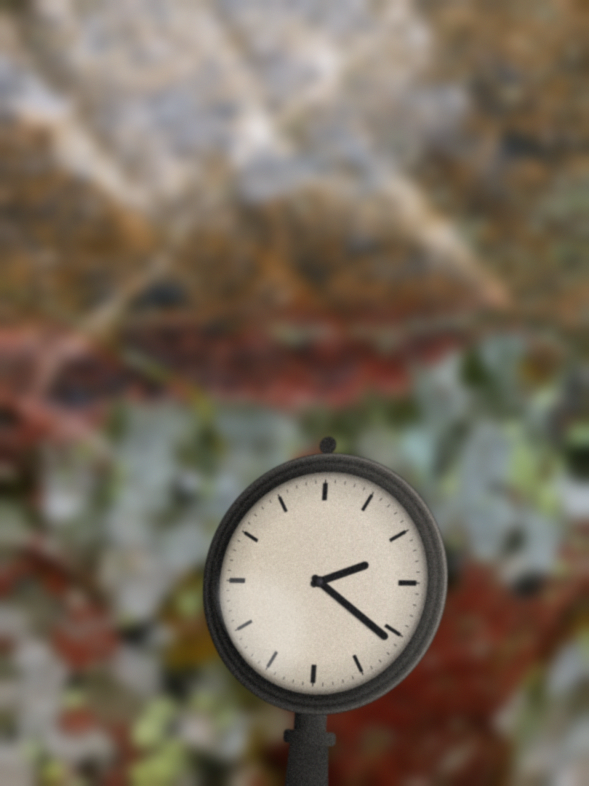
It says 2:21
